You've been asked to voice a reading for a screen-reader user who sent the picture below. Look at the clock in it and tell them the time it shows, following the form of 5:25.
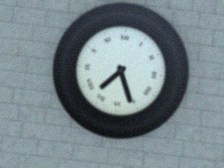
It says 7:26
